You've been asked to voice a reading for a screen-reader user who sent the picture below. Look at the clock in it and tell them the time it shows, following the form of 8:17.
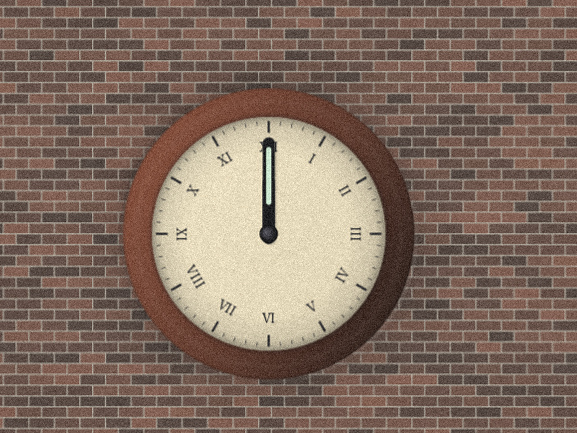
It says 12:00
